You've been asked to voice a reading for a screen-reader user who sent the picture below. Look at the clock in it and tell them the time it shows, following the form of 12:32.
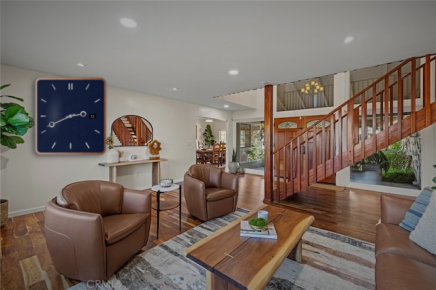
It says 2:41
